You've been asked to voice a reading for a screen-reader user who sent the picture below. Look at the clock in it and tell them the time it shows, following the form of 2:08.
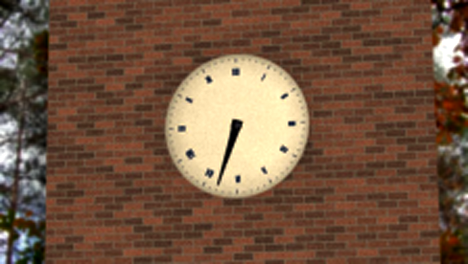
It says 6:33
